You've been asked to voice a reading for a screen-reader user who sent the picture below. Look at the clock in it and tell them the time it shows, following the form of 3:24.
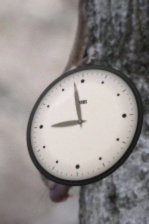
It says 8:58
